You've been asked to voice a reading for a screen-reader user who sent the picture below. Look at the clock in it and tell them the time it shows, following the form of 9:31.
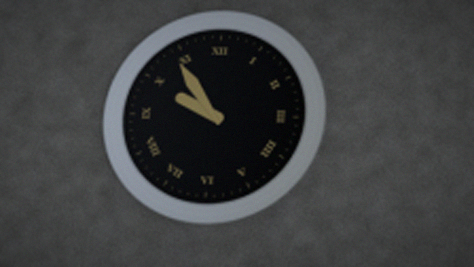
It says 9:54
